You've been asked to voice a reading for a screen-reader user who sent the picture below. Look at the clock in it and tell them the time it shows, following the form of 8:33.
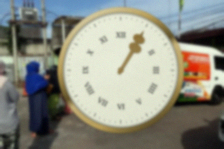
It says 1:05
